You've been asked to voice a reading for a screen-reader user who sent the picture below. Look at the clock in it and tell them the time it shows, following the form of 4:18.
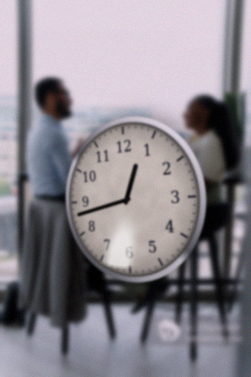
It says 12:43
